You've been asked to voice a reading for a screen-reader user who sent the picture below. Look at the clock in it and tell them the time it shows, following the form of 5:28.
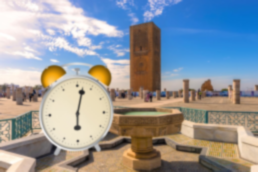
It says 6:02
